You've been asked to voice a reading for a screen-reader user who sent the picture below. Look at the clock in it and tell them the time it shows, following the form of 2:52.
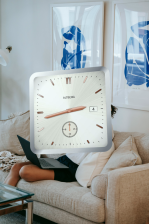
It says 2:43
